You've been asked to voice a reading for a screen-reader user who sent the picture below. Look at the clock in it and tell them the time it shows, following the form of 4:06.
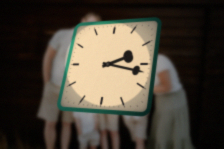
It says 2:17
